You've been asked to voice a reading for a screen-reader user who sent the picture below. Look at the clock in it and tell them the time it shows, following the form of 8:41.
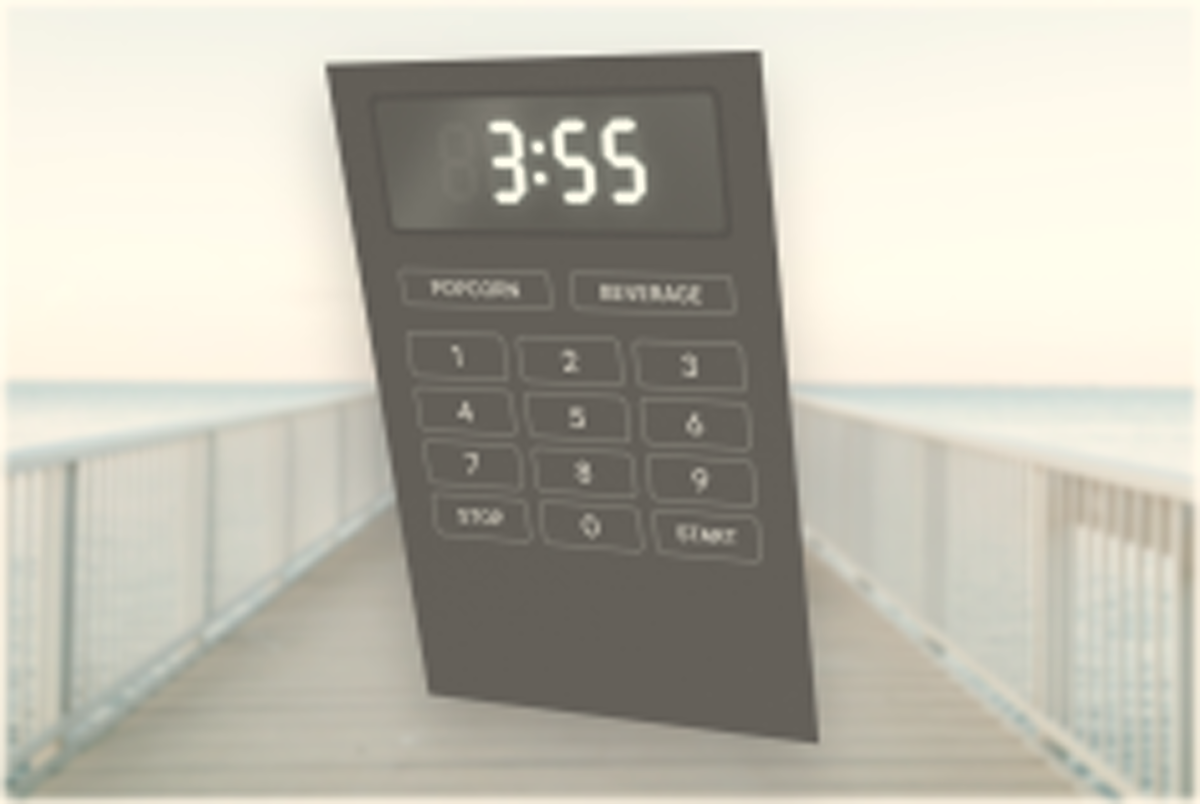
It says 3:55
